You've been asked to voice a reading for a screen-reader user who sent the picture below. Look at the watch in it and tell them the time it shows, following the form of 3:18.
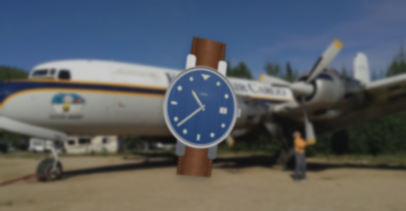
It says 10:38
